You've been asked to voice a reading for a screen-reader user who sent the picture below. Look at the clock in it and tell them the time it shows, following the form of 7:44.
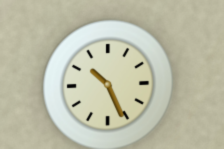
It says 10:26
